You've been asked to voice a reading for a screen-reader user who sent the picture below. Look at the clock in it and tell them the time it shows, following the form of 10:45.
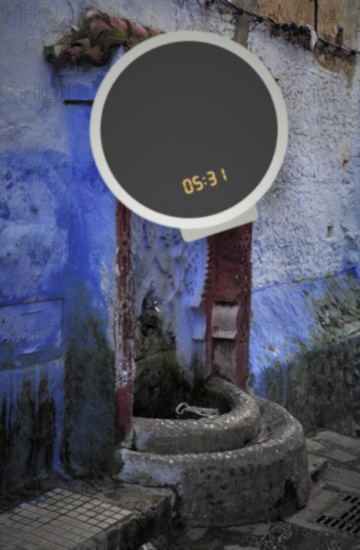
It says 5:31
